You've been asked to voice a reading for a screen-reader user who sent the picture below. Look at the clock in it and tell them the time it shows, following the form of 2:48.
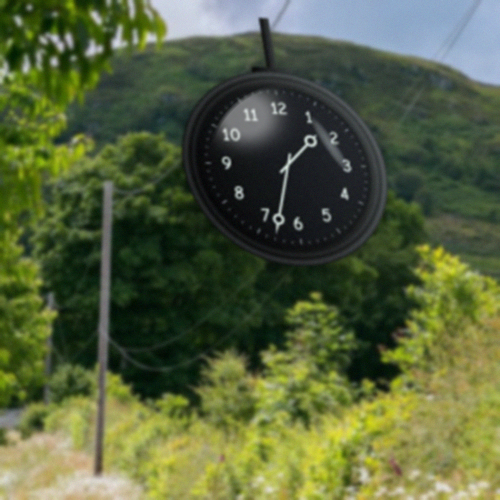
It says 1:33
